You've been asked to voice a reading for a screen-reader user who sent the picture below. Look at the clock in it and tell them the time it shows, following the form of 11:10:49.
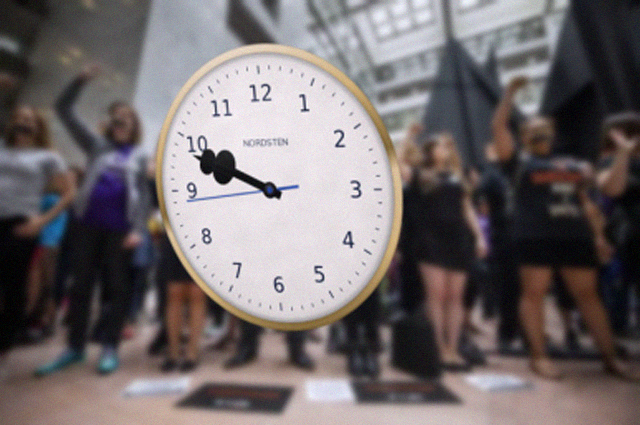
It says 9:48:44
